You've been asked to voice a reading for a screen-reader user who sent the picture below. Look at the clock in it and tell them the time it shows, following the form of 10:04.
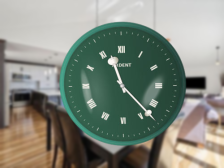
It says 11:23
